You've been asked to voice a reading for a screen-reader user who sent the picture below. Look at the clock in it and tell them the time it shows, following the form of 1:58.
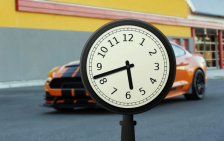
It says 5:42
